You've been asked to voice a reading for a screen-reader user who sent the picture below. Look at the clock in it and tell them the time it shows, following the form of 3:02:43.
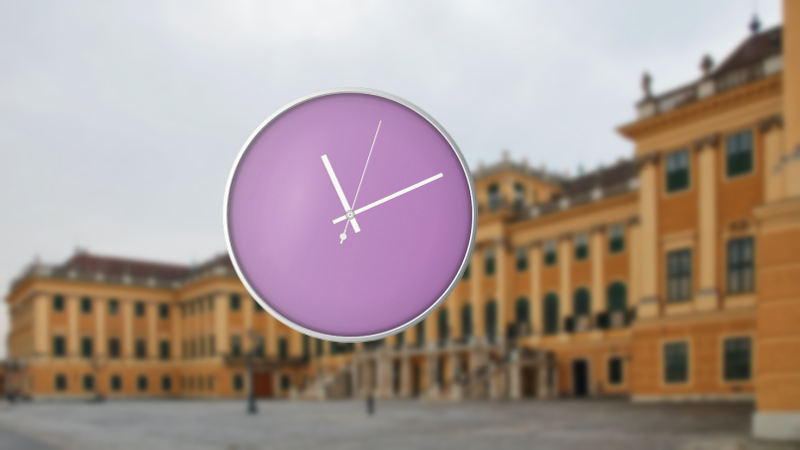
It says 11:11:03
